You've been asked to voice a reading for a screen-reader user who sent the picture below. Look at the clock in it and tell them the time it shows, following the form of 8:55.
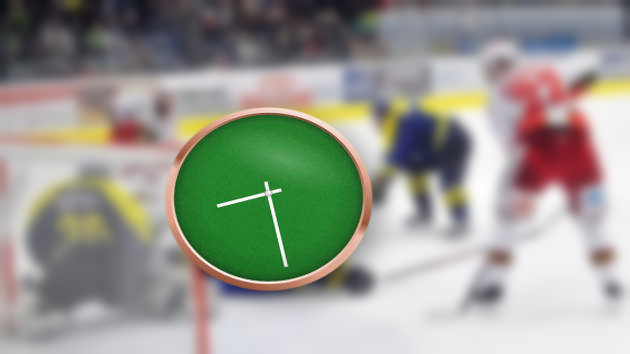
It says 8:28
